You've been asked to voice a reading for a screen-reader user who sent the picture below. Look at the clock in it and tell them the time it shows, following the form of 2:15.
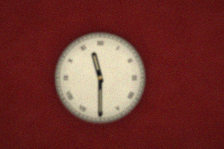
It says 11:30
